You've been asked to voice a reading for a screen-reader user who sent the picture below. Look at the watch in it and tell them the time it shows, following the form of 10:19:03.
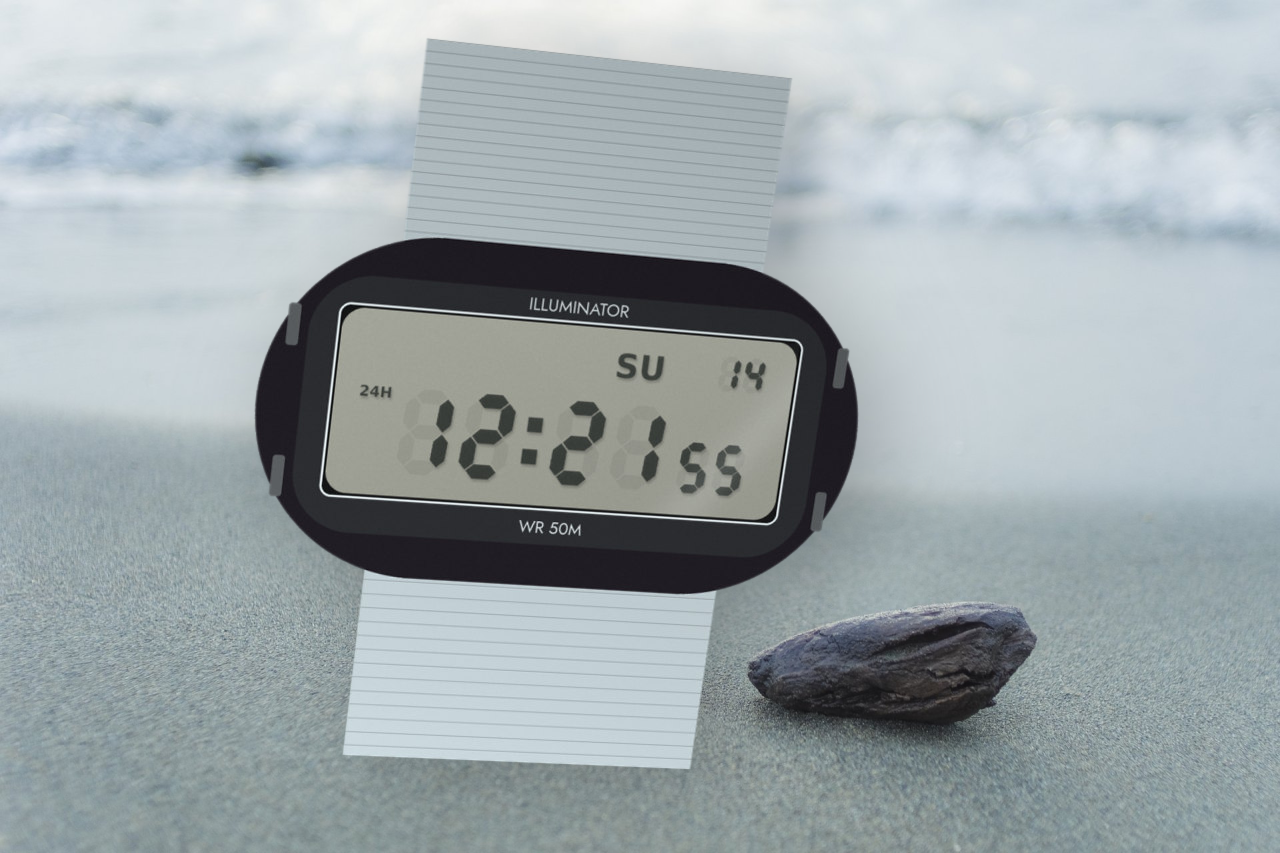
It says 12:21:55
